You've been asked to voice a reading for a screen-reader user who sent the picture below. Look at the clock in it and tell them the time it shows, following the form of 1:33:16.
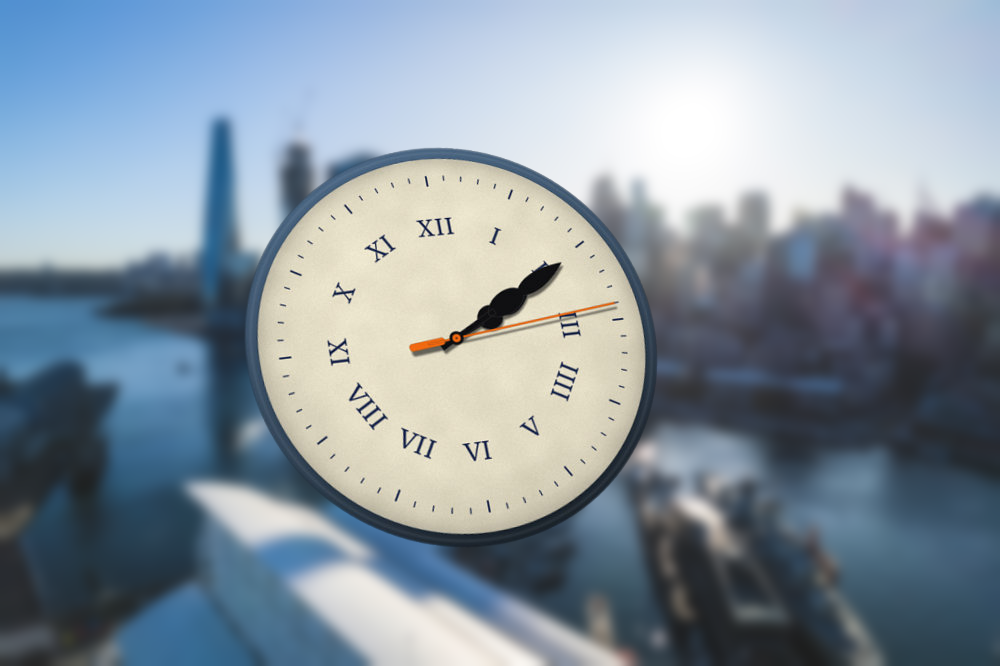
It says 2:10:14
